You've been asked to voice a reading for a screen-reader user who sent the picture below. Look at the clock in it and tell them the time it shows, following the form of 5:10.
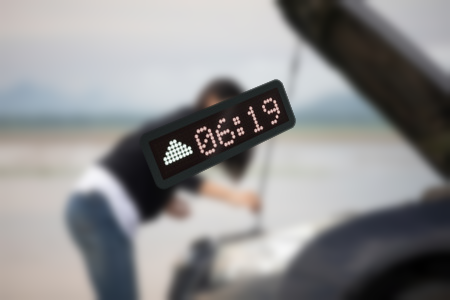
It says 6:19
